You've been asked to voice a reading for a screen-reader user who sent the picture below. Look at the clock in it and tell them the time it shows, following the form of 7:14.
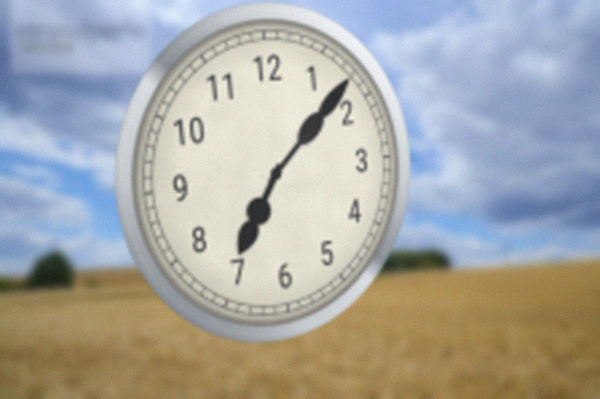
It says 7:08
